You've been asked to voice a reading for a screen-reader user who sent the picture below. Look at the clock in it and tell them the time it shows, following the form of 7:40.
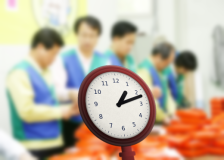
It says 1:12
